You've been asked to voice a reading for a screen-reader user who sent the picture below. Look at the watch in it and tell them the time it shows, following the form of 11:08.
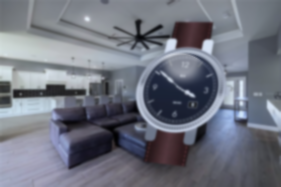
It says 3:51
